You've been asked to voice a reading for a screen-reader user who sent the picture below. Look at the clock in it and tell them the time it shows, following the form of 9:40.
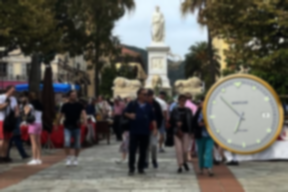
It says 6:53
